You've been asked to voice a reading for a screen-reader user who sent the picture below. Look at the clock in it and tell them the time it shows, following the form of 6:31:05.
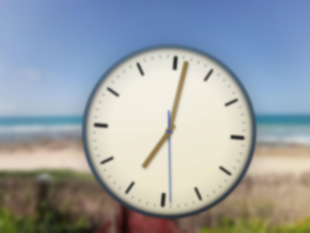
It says 7:01:29
